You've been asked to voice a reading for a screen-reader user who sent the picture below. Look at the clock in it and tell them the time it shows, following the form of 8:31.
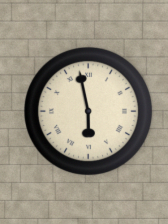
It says 5:58
